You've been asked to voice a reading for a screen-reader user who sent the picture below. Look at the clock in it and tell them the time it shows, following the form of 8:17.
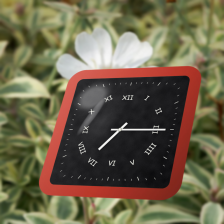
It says 7:15
